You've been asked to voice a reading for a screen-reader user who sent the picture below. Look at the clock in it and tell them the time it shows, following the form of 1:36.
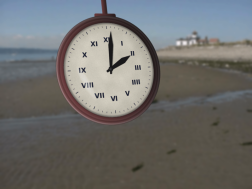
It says 2:01
